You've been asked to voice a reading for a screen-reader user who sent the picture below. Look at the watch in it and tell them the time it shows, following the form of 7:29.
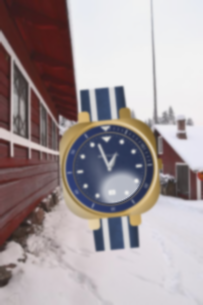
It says 12:57
